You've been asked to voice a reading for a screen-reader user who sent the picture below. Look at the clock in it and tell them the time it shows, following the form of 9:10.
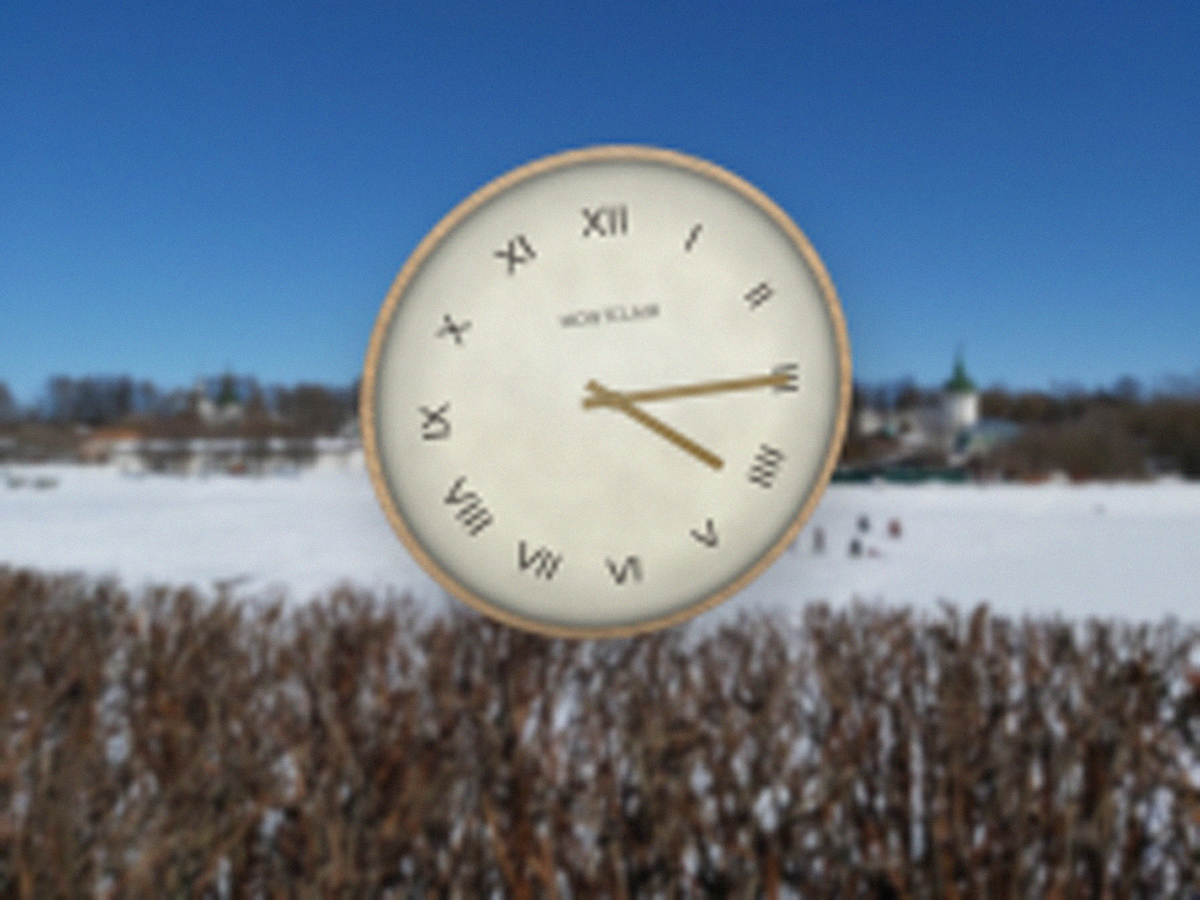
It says 4:15
